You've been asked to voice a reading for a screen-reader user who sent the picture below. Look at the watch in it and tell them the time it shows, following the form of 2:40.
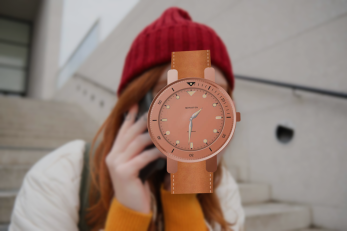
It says 1:31
